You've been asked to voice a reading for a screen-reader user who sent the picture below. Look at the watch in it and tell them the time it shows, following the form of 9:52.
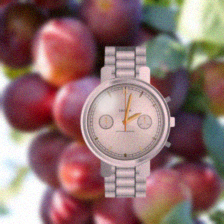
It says 2:02
